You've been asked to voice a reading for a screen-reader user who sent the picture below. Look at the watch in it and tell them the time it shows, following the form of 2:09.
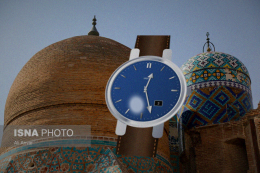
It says 12:27
